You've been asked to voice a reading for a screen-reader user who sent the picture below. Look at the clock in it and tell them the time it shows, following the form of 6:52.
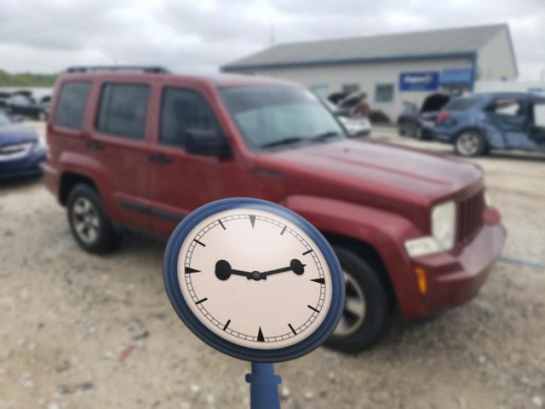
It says 9:12
